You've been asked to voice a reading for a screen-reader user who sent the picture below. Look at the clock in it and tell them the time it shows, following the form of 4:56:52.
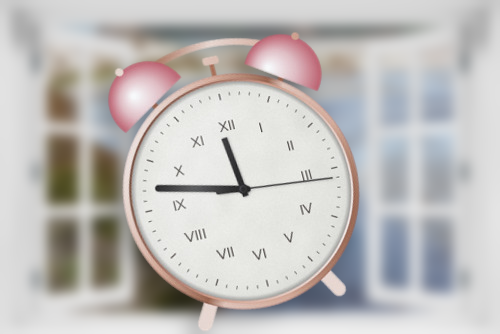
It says 11:47:16
